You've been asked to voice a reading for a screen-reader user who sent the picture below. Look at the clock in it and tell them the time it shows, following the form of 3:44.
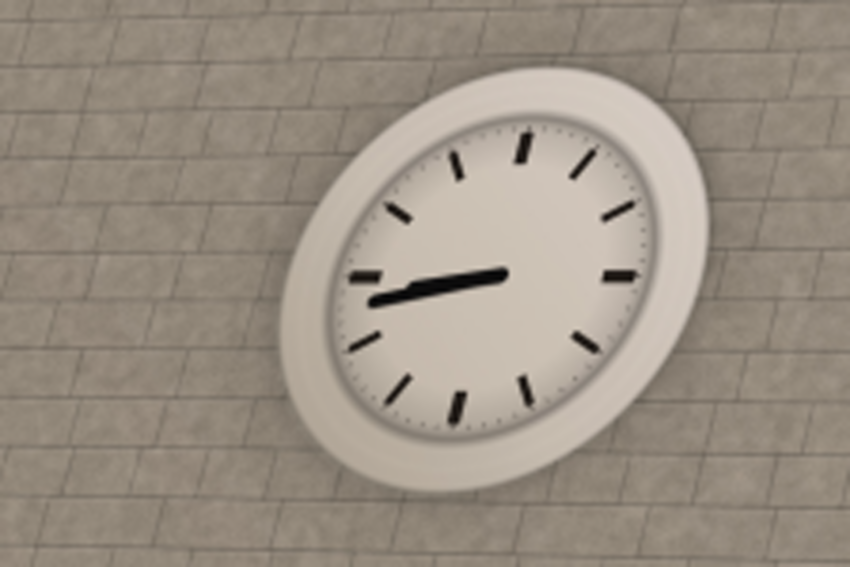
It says 8:43
